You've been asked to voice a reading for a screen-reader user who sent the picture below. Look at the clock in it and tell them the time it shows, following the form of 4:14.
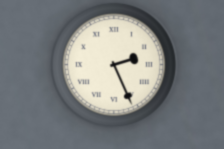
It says 2:26
